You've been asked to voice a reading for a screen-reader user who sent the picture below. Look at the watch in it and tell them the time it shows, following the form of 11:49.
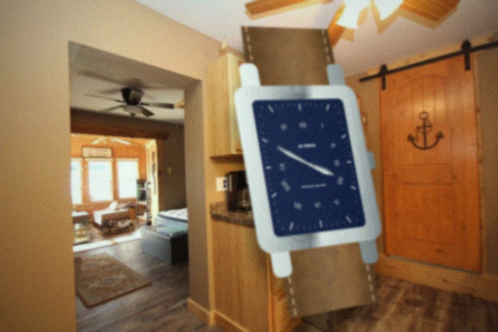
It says 3:50
